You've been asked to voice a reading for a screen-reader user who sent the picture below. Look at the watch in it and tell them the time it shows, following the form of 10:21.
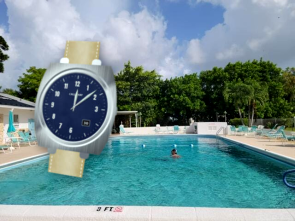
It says 12:08
